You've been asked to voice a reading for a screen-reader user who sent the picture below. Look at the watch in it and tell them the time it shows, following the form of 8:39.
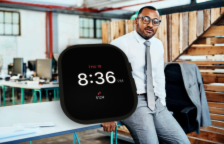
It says 8:36
